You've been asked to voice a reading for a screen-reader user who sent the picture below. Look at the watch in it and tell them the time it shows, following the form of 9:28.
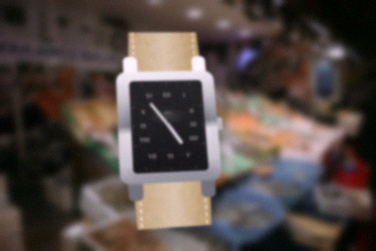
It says 4:54
